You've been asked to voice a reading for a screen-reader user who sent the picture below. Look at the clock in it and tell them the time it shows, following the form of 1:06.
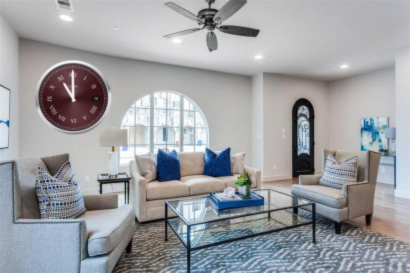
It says 11:00
